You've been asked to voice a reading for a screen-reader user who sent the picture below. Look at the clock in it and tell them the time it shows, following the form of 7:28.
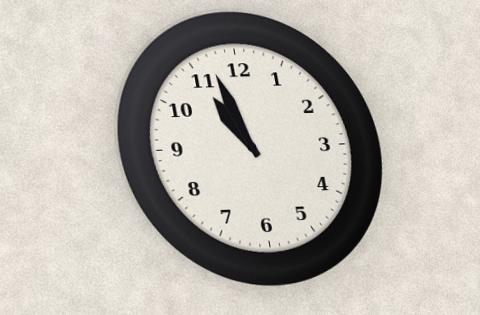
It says 10:57
